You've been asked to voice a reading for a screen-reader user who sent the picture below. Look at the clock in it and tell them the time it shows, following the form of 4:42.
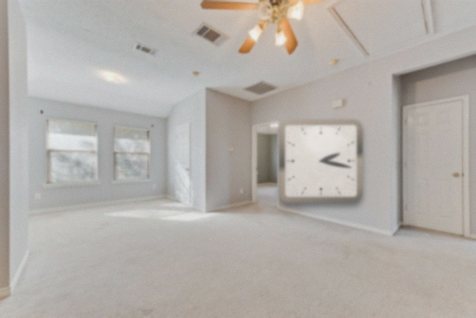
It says 2:17
